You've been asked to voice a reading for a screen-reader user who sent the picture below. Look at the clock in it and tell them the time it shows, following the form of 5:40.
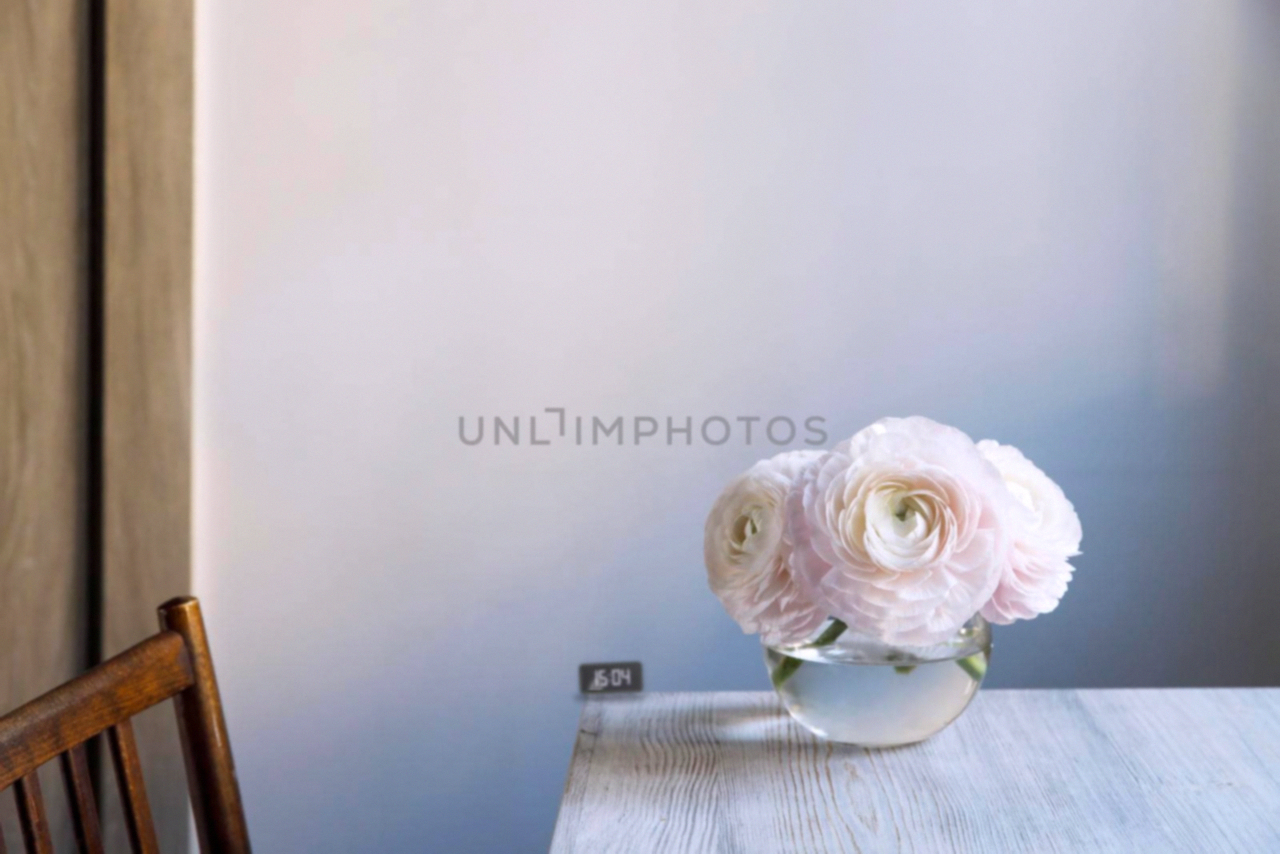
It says 15:04
